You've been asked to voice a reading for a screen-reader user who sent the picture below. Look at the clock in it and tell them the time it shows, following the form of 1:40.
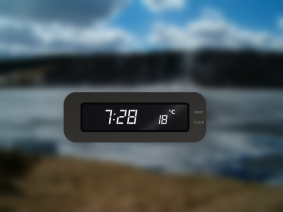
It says 7:28
